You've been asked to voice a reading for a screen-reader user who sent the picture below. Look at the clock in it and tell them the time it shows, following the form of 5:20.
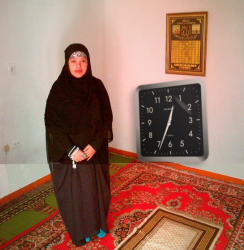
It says 12:34
